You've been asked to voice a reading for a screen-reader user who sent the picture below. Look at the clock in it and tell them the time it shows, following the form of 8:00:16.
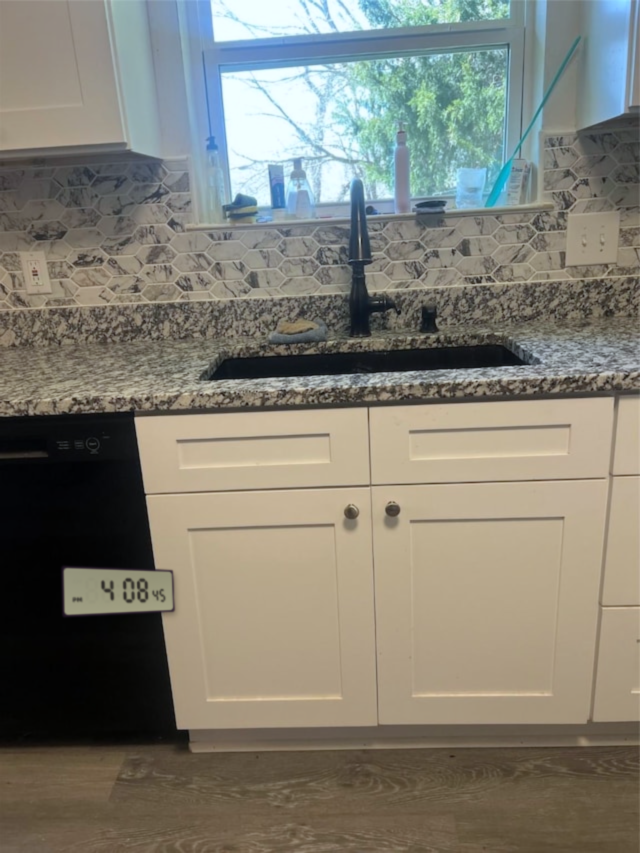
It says 4:08:45
